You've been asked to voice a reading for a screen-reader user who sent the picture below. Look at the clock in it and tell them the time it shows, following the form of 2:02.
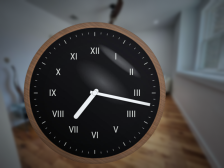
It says 7:17
